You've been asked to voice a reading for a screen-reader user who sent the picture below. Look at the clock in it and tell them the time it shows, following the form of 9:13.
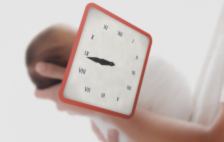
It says 8:44
